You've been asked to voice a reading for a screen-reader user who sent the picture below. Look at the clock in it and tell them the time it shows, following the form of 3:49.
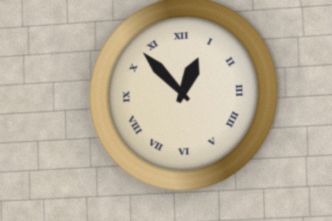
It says 12:53
